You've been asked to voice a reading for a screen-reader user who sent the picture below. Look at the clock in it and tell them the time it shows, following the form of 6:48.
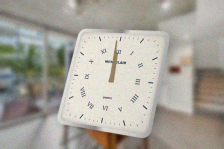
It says 11:59
